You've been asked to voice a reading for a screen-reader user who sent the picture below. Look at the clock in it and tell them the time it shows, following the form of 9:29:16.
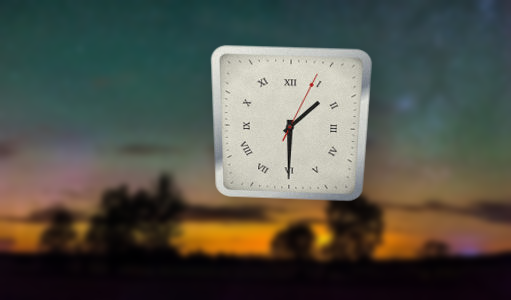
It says 1:30:04
